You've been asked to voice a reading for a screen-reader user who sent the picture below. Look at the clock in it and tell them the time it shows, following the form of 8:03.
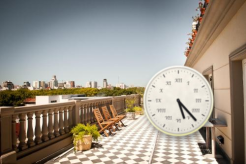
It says 5:23
